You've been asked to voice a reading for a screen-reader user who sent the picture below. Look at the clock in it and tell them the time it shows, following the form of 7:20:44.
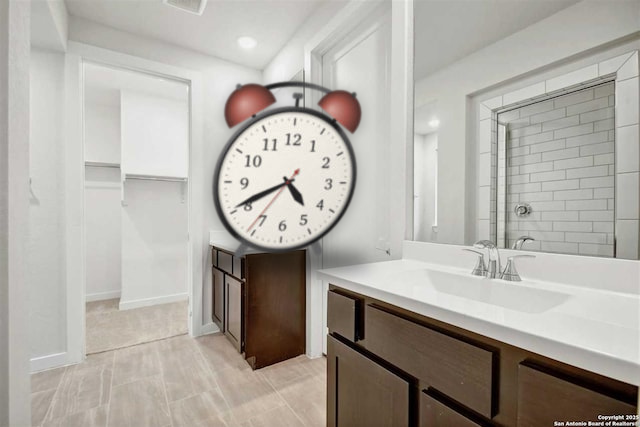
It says 4:40:36
